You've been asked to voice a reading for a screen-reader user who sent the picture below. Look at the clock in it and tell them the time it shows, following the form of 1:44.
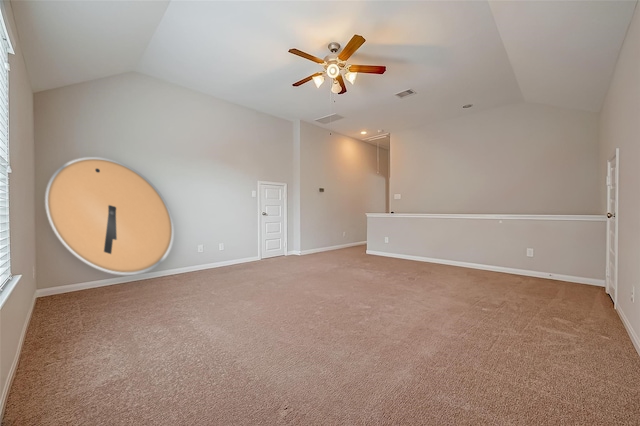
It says 6:34
